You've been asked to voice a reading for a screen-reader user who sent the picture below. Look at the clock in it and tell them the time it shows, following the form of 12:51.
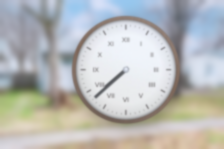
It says 7:38
